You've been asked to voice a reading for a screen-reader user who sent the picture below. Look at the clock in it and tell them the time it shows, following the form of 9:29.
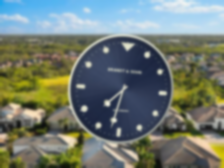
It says 7:32
